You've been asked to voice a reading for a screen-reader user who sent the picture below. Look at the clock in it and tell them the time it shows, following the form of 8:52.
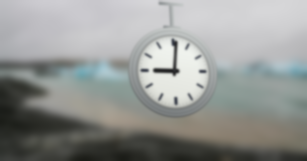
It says 9:01
